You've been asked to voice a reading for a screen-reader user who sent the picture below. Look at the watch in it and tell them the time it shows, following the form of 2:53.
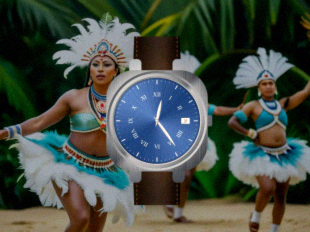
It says 12:24
